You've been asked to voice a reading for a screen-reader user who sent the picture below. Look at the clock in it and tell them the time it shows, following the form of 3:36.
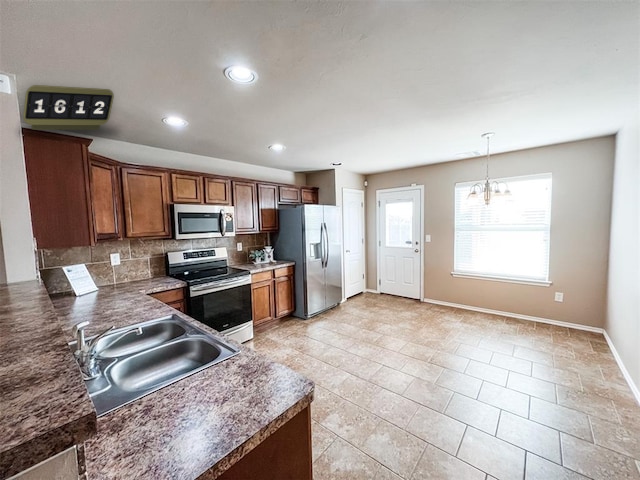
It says 16:12
